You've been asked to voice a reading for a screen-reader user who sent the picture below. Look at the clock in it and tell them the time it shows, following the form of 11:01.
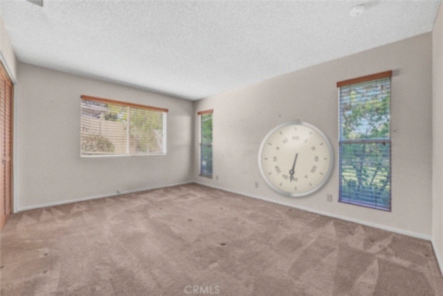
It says 6:32
